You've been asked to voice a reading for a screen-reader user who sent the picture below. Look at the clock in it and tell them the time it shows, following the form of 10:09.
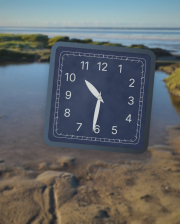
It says 10:31
